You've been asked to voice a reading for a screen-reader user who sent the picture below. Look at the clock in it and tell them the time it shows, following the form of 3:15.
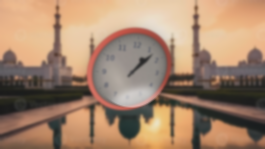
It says 1:07
